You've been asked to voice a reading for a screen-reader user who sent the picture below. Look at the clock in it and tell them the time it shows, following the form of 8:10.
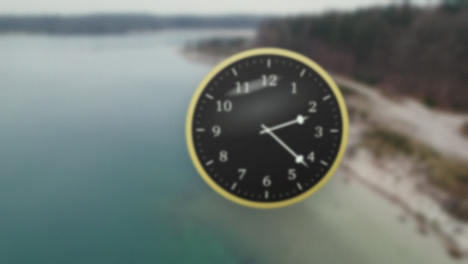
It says 2:22
